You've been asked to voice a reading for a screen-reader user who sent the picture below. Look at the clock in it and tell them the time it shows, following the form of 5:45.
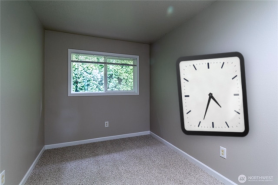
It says 4:34
